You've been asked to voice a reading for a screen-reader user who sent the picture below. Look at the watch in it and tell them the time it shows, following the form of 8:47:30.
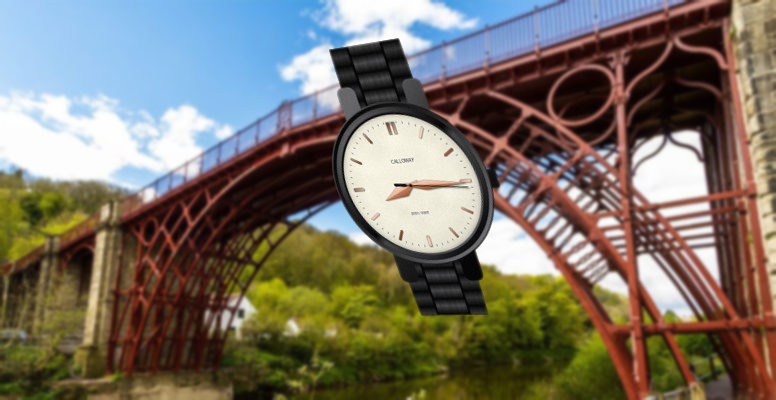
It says 8:15:16
